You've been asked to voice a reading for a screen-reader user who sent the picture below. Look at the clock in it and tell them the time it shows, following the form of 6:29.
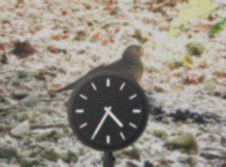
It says 4:35
